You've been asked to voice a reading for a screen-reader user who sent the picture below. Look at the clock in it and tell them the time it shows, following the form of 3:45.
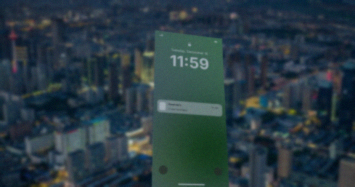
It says 11:59
